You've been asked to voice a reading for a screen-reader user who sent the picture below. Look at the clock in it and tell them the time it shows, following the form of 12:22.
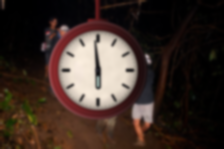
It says 5:59
